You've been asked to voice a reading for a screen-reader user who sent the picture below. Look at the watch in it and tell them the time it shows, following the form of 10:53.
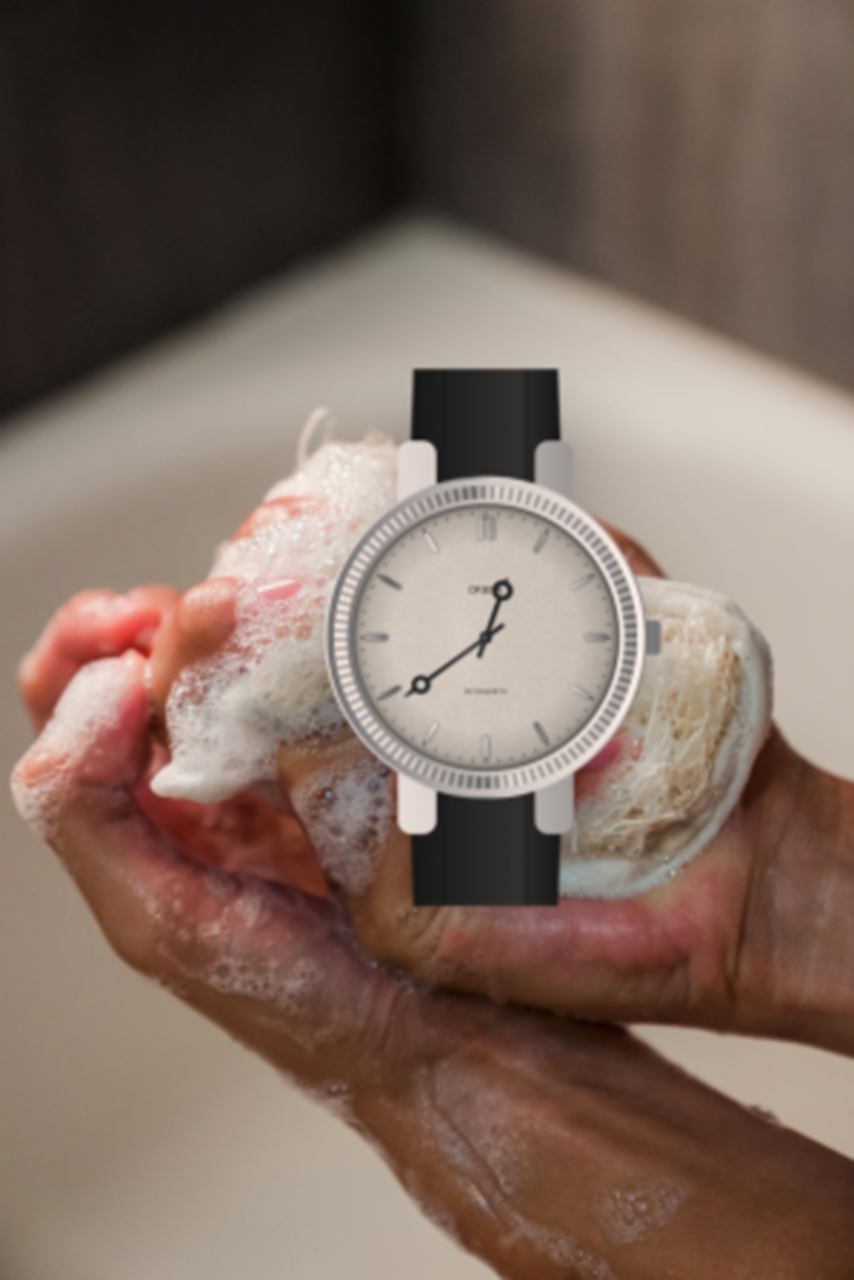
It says 12:39
